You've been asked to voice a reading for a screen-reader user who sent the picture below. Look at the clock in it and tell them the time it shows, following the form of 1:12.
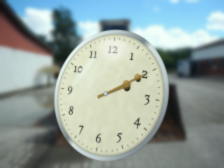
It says 2:10
